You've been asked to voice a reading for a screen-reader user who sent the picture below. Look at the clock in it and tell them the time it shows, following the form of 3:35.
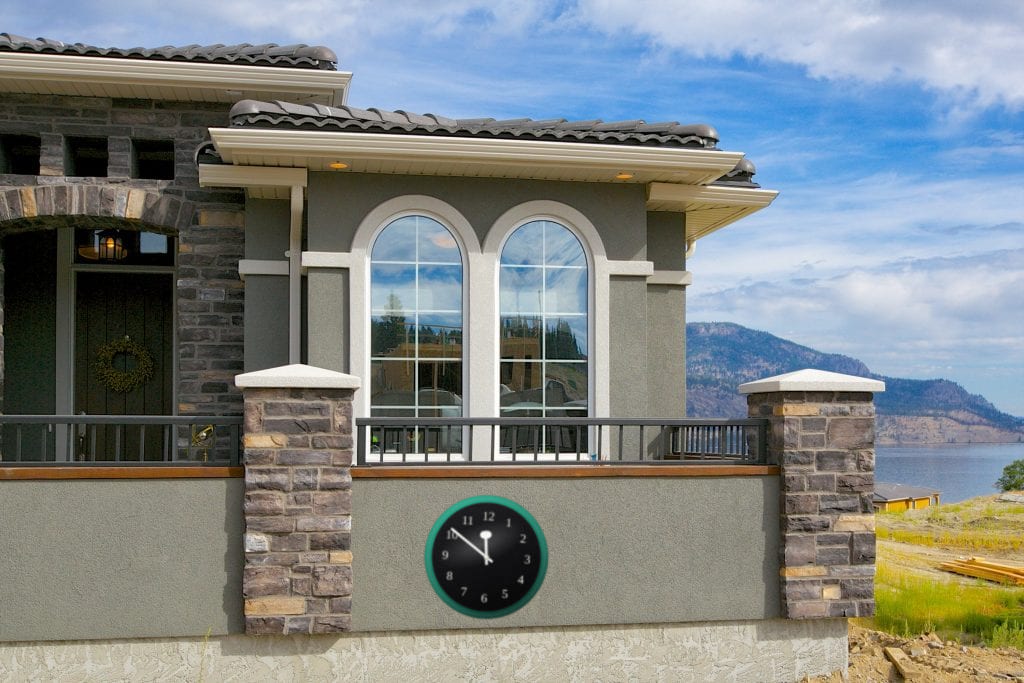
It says 11:51
